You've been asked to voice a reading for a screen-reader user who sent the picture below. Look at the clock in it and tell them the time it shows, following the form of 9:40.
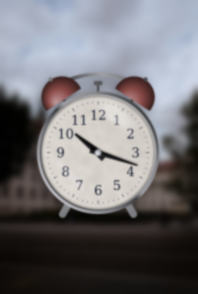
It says 10:18
